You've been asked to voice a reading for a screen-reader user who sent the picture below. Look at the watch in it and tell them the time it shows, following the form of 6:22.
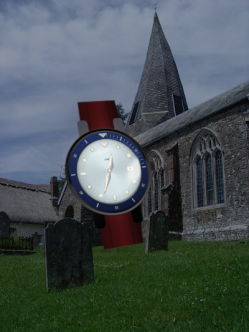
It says 12:34
